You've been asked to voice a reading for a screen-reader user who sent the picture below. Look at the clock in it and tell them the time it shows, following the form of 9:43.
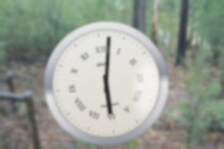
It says 6:02
